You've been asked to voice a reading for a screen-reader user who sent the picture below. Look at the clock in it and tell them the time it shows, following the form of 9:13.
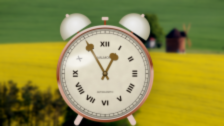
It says 12:55
